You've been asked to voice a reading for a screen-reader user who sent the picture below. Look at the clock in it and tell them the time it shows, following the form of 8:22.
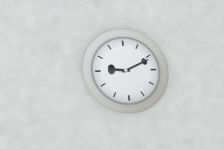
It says 9:11
